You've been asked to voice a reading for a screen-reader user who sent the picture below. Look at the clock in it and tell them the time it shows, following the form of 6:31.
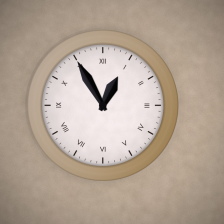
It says 12:55
